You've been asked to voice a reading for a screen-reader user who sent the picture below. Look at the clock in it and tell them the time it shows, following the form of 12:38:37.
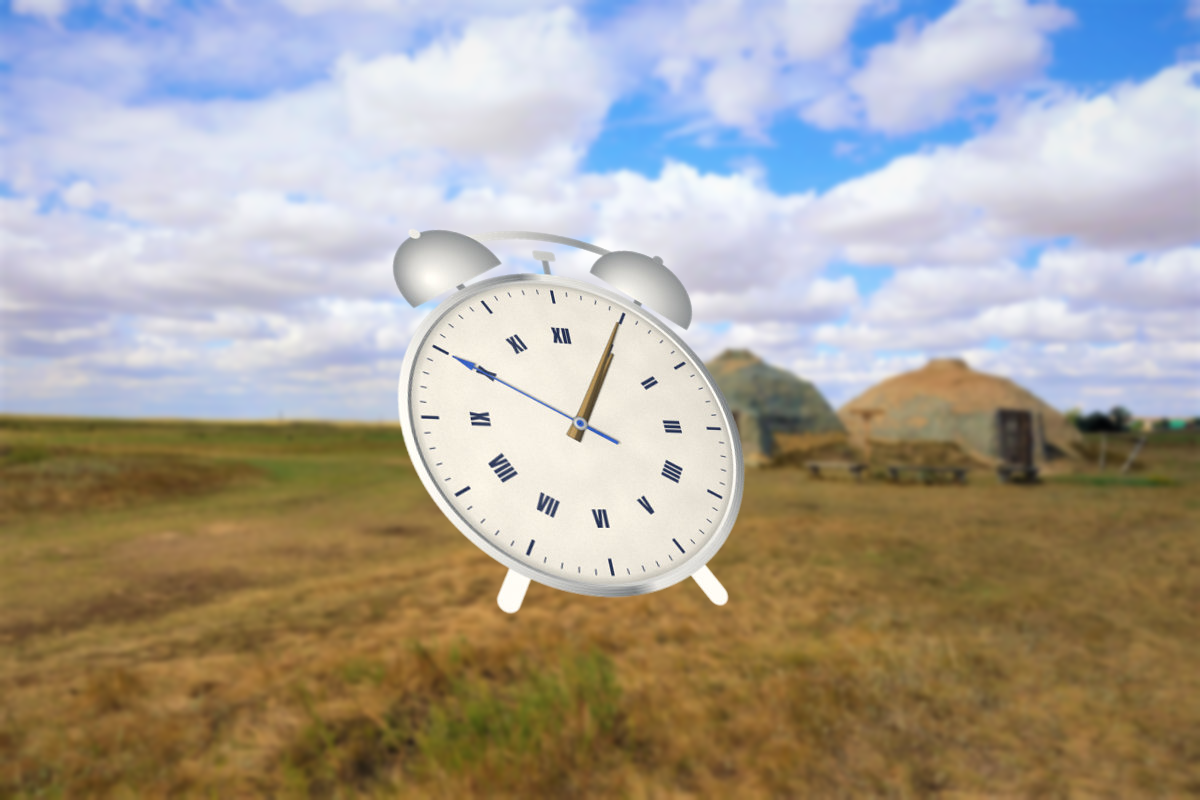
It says 1:04:50
